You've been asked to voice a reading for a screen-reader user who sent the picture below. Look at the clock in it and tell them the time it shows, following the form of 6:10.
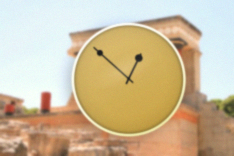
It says 12:52
